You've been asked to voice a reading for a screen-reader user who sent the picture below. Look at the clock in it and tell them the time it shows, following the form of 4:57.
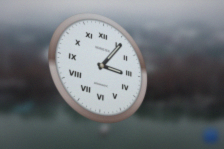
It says 3:06
